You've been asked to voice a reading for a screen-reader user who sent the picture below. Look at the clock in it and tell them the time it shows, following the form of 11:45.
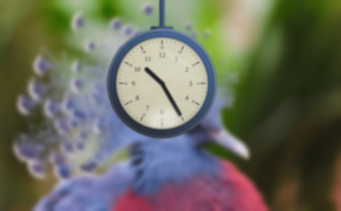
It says 10:25
